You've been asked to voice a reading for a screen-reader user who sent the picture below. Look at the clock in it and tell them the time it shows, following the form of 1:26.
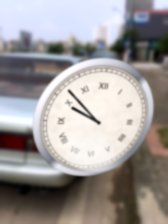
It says 9:52
